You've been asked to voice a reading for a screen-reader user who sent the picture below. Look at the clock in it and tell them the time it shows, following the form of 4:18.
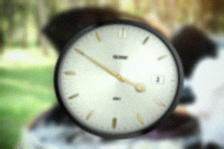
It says 3:50
